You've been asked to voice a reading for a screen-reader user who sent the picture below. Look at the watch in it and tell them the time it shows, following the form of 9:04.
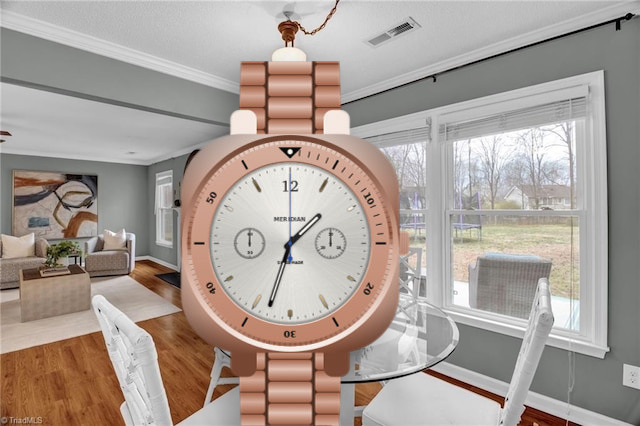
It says 1:33
